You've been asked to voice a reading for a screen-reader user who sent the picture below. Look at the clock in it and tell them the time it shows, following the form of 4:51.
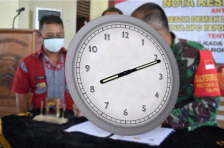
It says 8:11
